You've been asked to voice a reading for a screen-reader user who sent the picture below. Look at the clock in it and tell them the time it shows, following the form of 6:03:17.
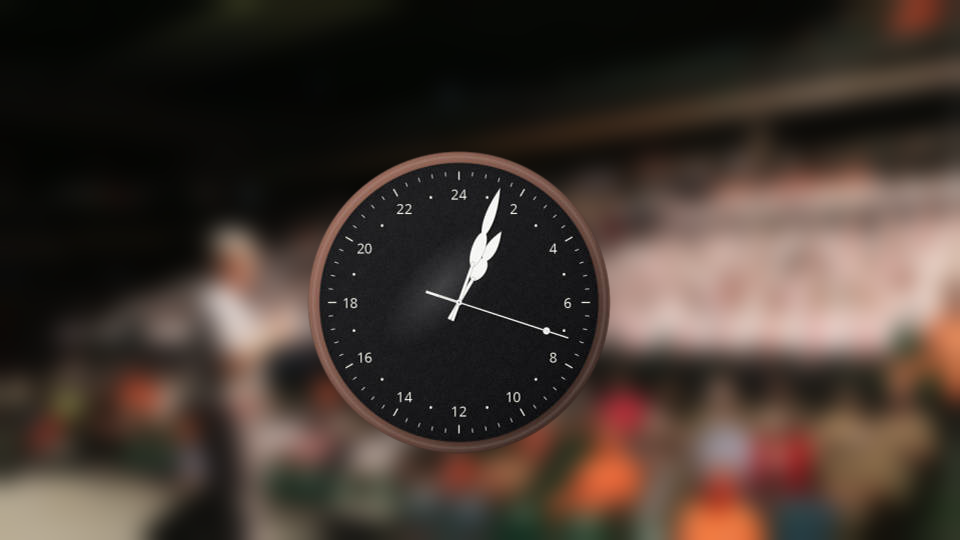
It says 2:03:18
